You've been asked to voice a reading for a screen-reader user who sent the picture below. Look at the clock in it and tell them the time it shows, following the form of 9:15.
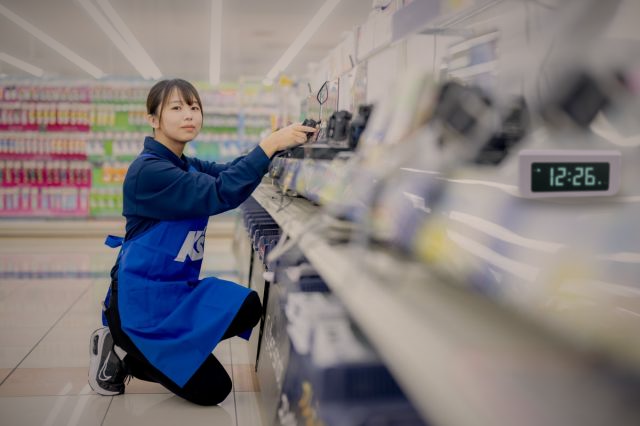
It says 12:26
